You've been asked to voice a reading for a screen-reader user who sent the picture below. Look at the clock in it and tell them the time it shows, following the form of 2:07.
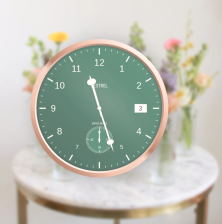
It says 11:27
